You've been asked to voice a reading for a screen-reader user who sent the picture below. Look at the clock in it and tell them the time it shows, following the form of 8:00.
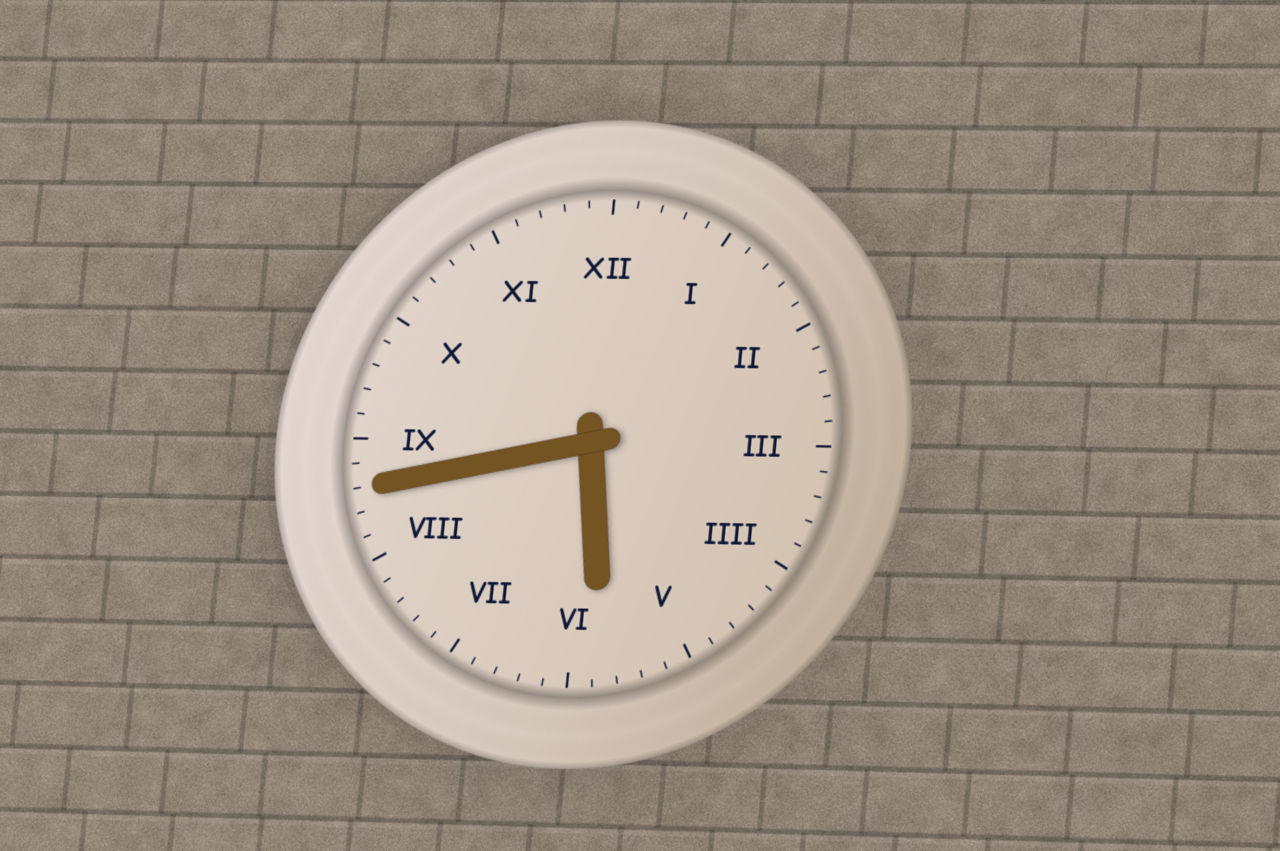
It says 5:43
